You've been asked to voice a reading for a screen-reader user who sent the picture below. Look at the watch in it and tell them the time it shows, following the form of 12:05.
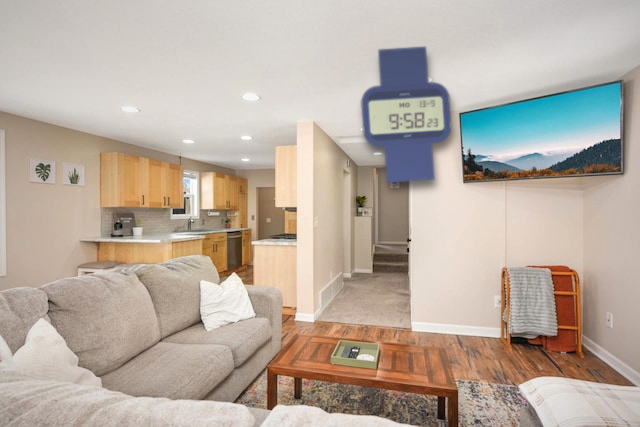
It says 9:58
